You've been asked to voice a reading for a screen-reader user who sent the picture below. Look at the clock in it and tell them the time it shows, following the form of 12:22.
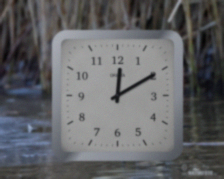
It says 12:10
